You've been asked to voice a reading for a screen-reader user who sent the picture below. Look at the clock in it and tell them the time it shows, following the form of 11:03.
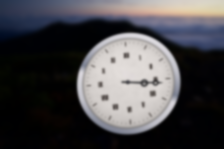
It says 3:16
